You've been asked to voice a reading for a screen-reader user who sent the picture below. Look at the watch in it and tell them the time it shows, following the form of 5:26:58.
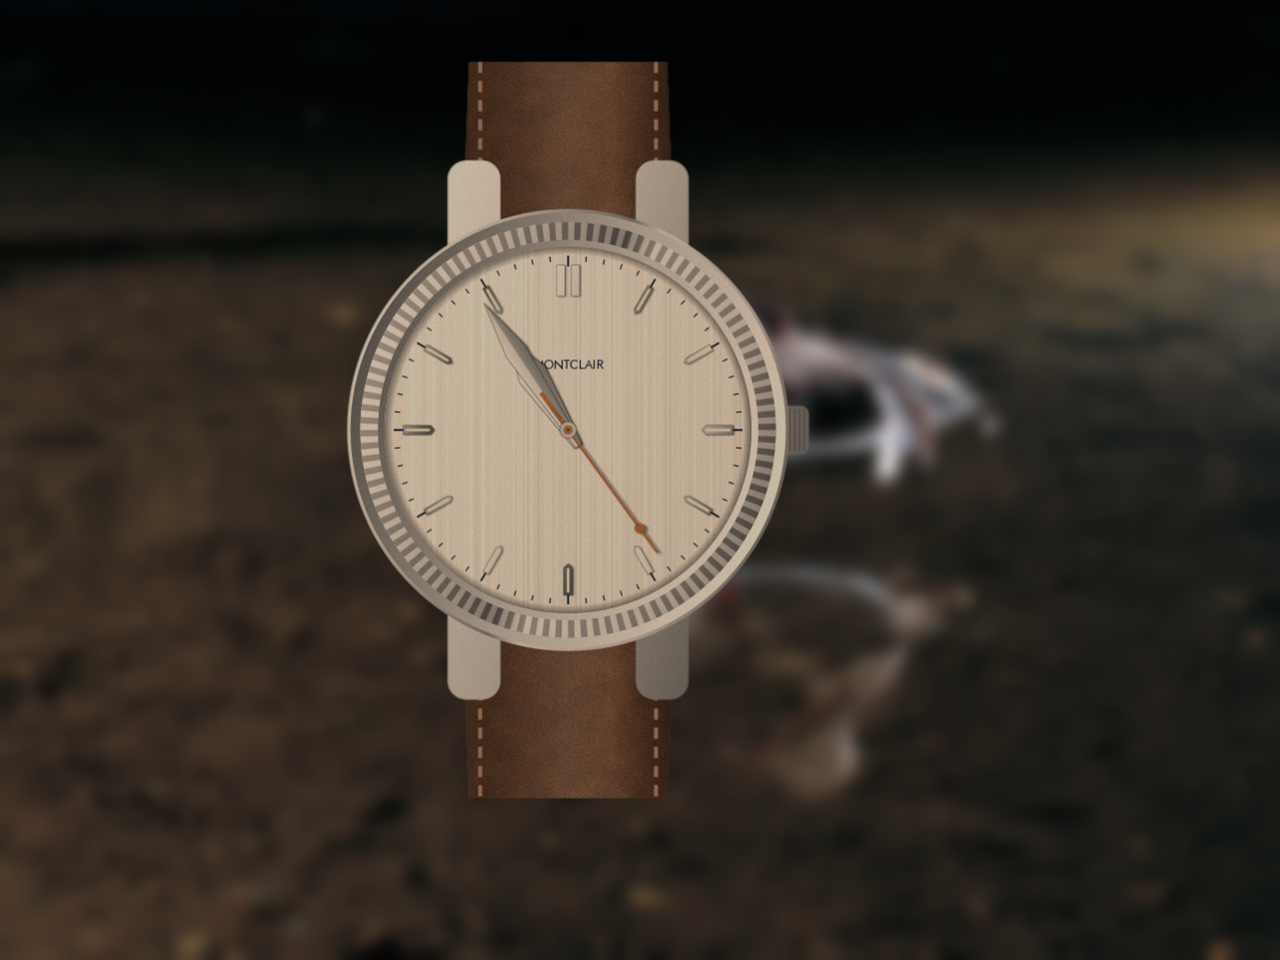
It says 10:54:24
